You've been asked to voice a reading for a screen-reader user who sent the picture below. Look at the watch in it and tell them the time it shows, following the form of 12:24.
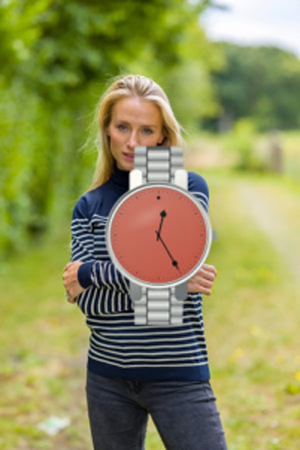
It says 12:25
